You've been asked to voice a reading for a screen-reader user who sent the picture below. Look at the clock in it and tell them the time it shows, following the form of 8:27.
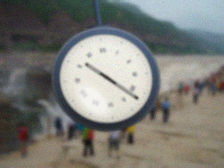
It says 10:22
